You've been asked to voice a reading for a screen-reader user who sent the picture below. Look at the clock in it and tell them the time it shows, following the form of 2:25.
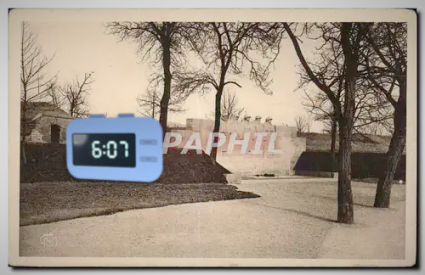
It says 6:07
